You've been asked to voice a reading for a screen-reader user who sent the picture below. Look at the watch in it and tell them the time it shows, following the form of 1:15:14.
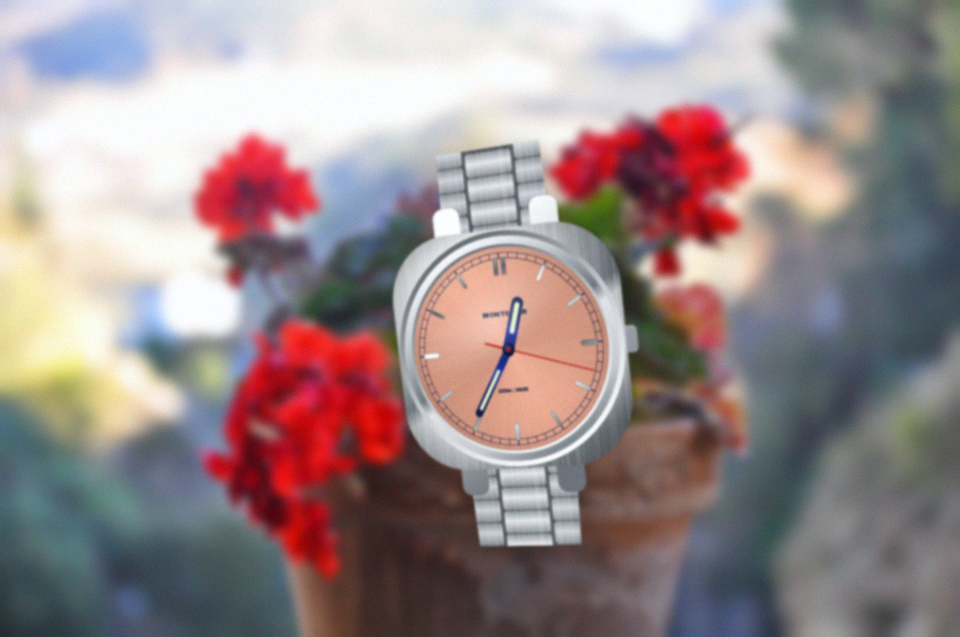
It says 12:35:18
